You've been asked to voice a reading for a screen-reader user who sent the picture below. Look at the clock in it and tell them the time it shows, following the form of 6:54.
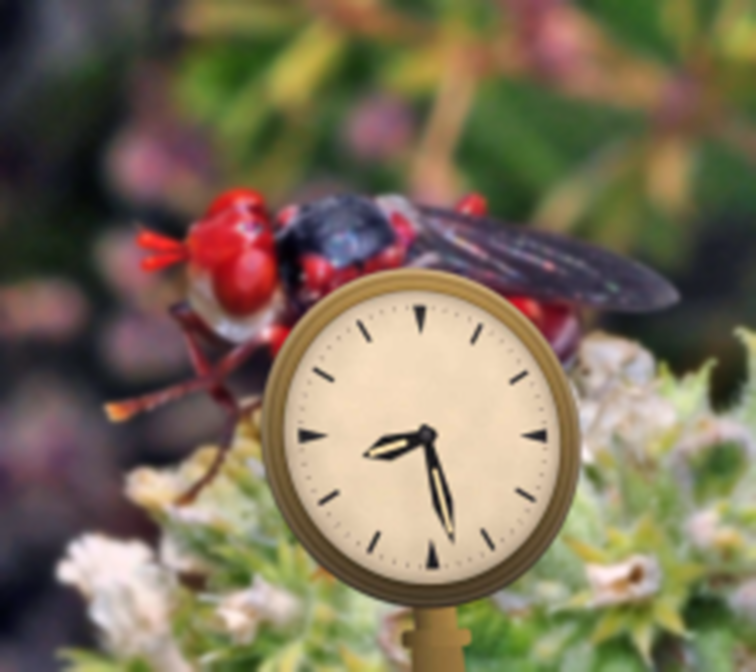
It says 8:28
